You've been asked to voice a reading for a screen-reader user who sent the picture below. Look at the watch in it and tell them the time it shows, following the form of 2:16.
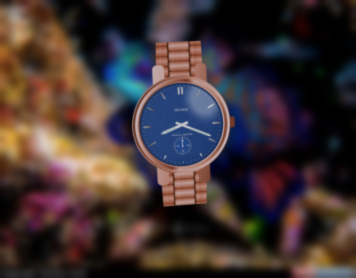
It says 8:19
